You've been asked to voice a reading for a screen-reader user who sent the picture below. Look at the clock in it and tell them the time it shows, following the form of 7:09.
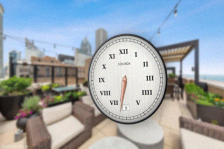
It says 6:32
